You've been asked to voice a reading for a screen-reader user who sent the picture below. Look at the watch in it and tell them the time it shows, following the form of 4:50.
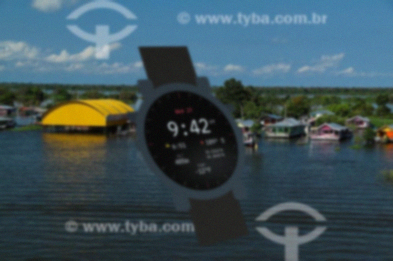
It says 9:42
